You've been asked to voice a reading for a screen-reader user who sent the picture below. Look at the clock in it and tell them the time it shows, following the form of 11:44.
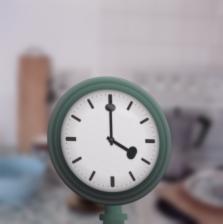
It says 4:00
